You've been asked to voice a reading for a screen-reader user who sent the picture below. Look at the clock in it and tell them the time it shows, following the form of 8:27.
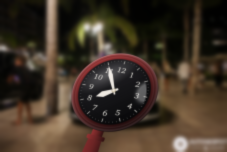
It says 7:55
